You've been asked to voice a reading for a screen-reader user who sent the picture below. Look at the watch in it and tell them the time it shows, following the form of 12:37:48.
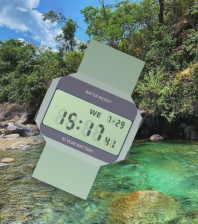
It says 15:17:41
